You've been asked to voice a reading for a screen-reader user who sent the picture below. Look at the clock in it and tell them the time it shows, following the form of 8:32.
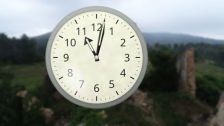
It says 11:02
